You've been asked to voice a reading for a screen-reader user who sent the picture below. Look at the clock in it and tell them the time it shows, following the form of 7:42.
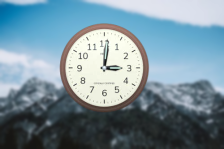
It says 3:01
